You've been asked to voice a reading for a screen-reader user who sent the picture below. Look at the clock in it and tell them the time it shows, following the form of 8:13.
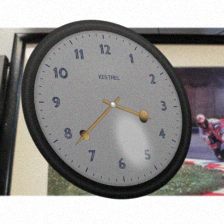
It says 3:38
